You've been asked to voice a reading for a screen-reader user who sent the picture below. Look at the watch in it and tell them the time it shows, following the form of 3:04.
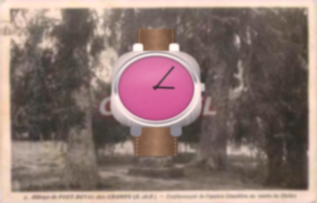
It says 3:06
